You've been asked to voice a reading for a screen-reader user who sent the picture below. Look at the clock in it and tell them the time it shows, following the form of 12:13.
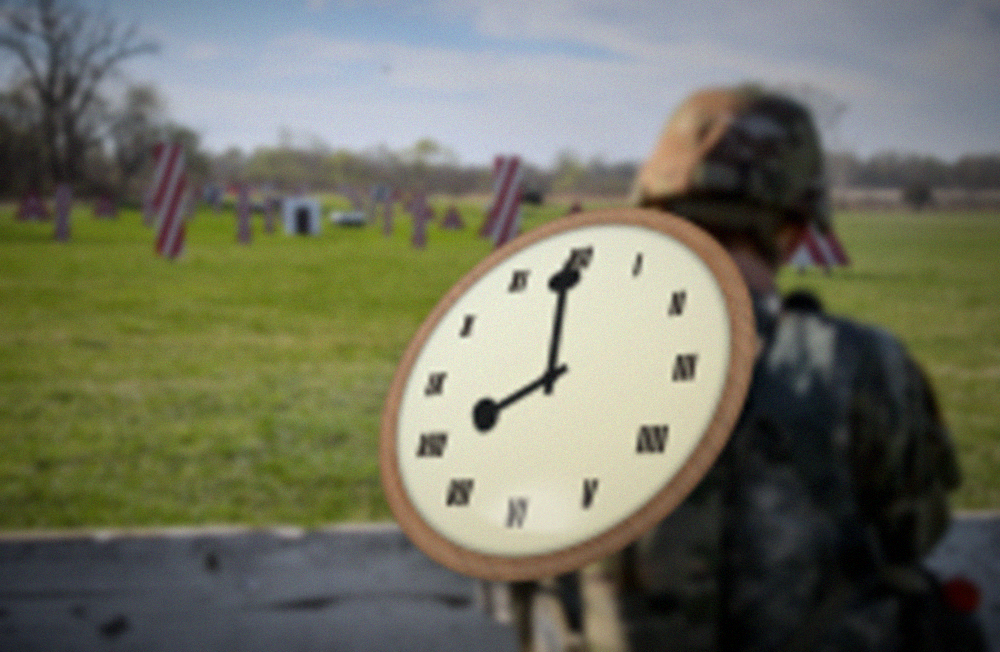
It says 7:59
